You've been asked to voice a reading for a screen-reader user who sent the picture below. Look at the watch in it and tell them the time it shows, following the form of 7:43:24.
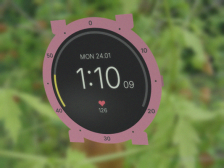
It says 1:10:09
